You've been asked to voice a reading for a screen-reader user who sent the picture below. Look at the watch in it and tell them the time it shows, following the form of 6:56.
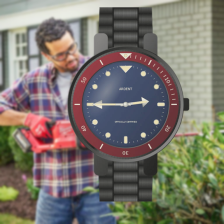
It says 2:45
